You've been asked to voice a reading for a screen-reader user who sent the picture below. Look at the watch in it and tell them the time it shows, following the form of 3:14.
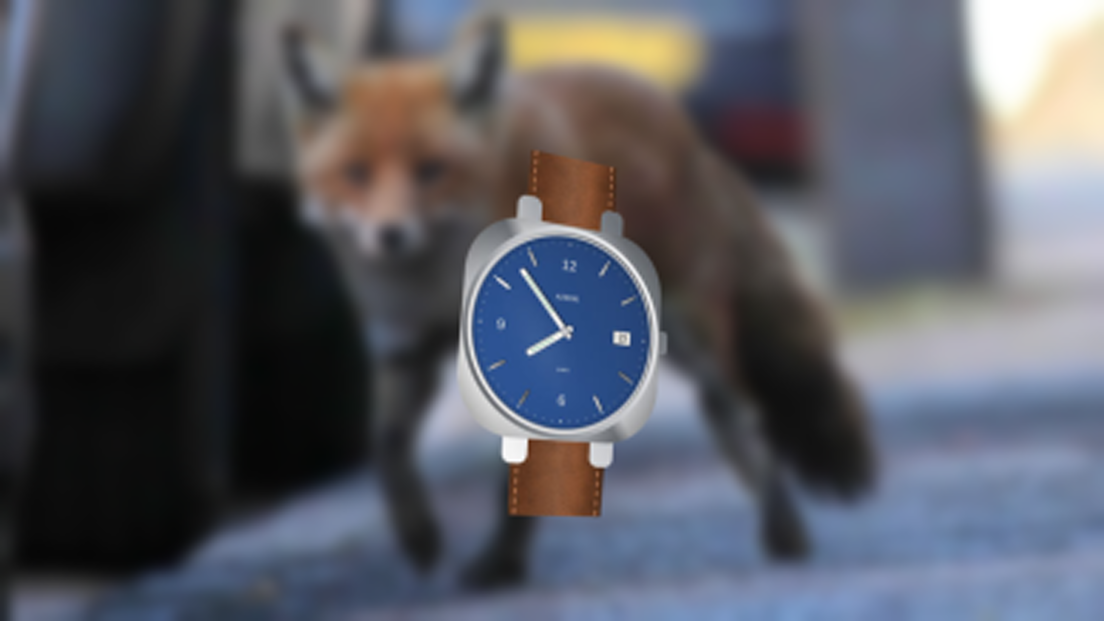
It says 7:53
